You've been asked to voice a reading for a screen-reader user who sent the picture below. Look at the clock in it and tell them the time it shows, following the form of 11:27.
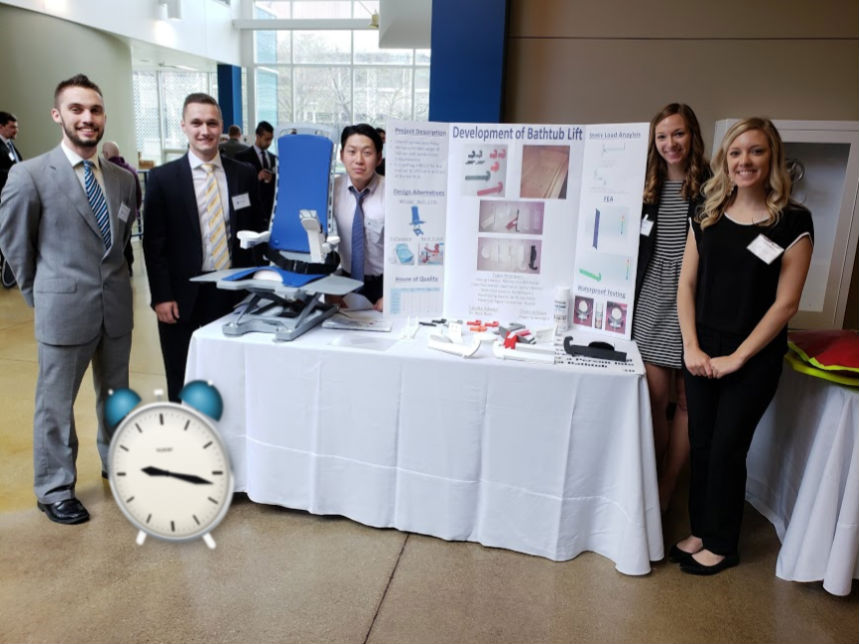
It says 9:17
